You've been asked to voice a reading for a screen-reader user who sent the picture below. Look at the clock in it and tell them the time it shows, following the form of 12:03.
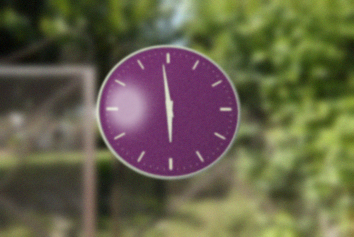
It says 5:59
